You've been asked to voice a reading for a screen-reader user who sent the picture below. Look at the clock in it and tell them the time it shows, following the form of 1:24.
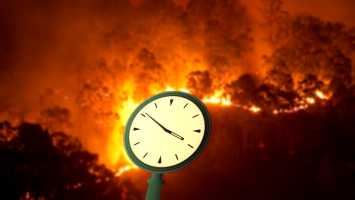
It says 3:51
